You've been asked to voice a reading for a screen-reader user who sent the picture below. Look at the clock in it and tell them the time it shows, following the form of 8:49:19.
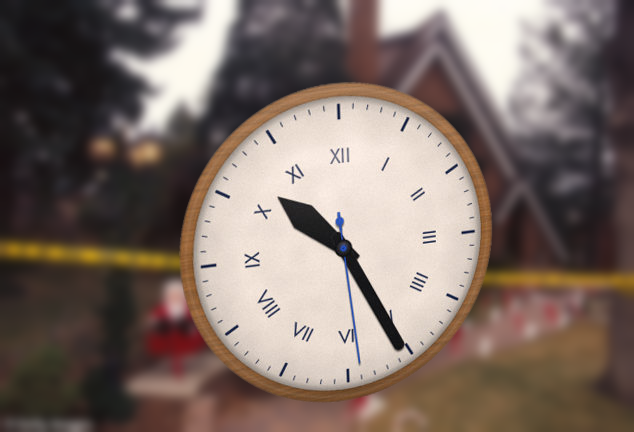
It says 10:25:29
